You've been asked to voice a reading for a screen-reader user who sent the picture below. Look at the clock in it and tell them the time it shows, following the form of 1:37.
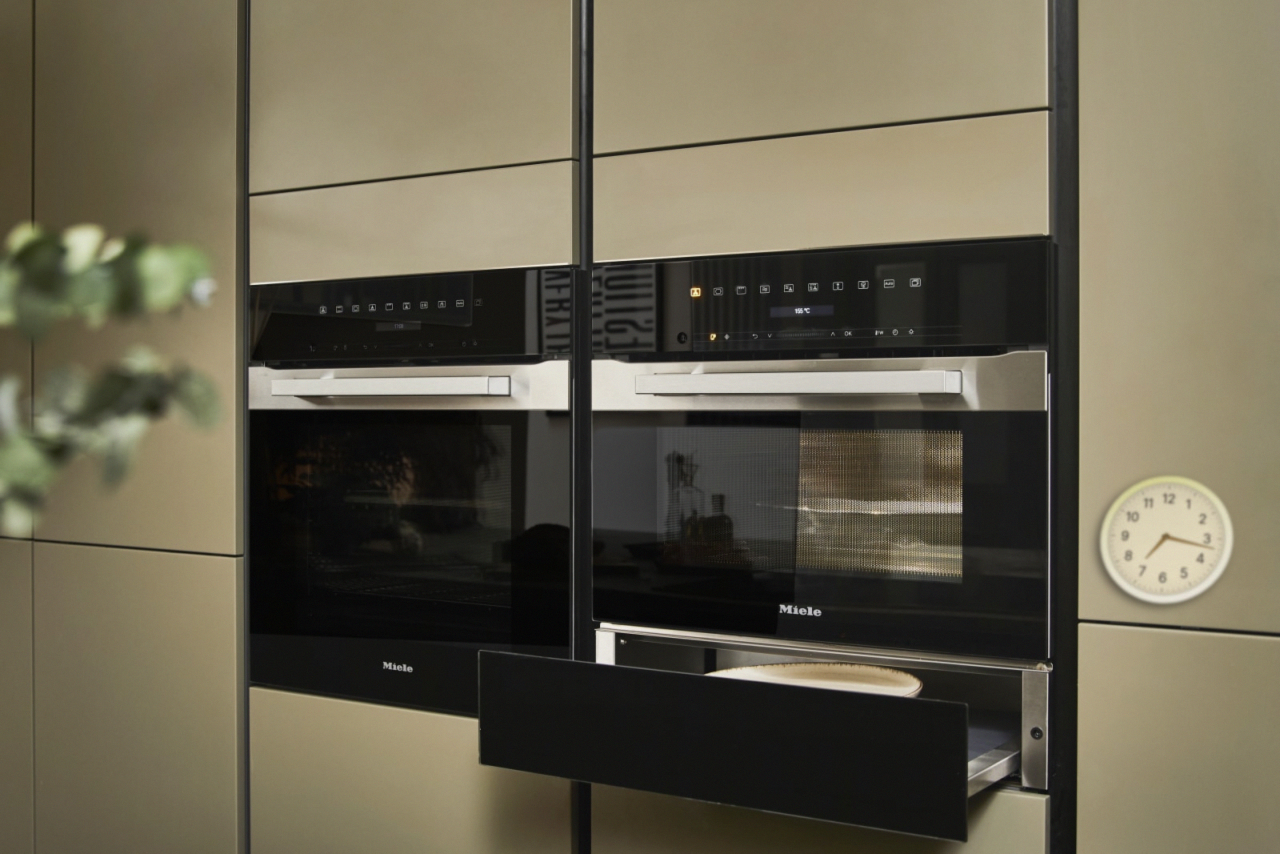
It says 7:17
